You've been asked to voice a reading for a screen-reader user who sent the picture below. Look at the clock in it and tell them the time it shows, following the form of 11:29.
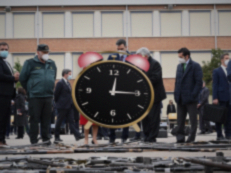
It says 12:15
